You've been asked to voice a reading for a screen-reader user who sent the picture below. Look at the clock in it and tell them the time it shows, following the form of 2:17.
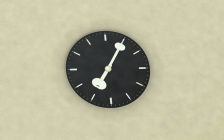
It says 7:05
